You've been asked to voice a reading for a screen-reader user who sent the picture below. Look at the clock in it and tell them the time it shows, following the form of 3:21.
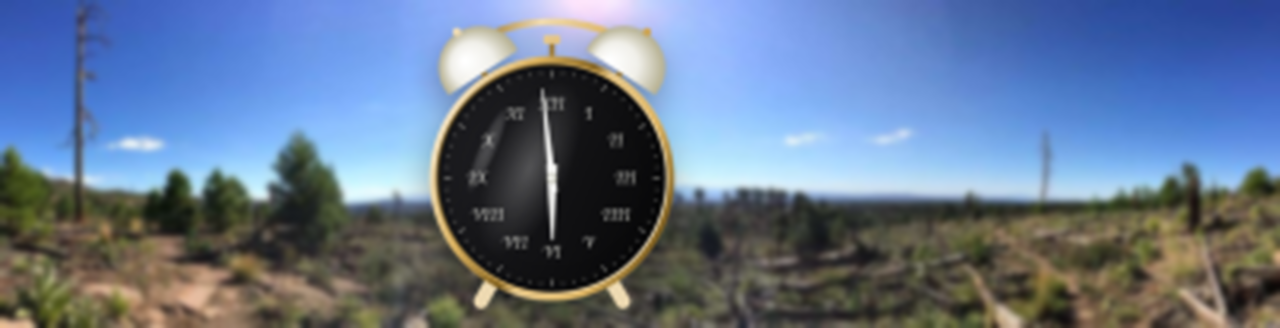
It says 5:59
